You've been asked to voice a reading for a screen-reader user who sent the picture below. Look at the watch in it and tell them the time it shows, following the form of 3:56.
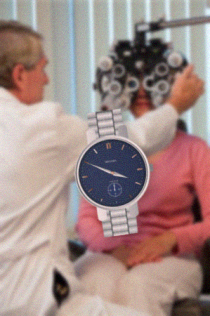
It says 3:50
